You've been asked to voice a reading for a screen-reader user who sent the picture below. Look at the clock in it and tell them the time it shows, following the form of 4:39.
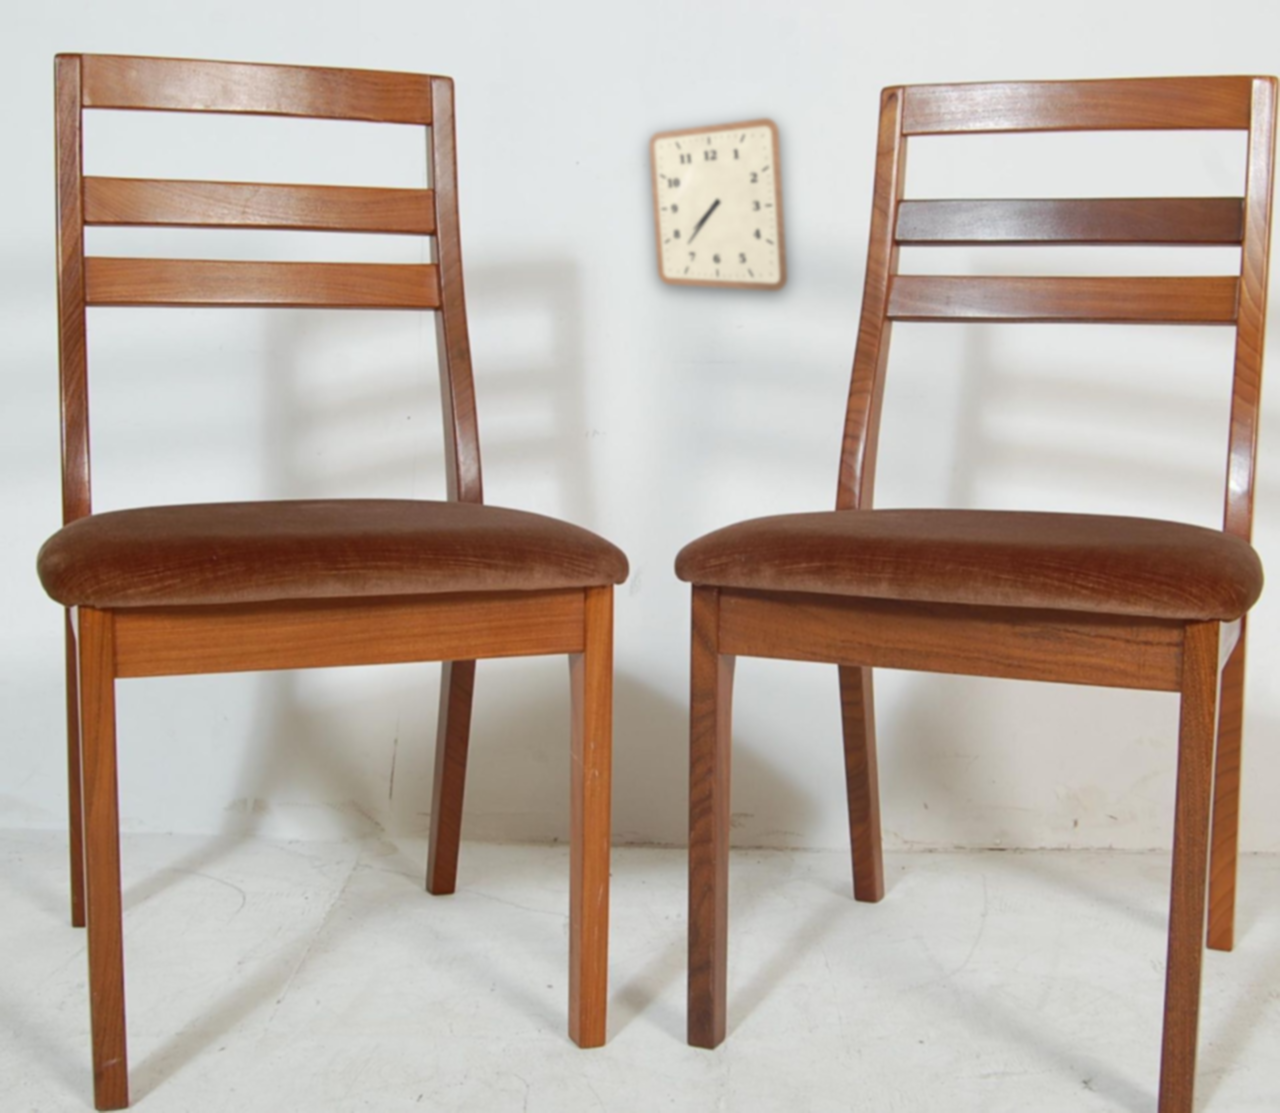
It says 7:37
